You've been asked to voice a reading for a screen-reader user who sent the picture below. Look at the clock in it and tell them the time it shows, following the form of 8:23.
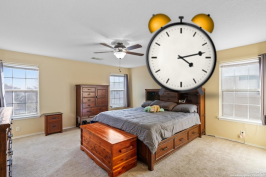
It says 4:13
